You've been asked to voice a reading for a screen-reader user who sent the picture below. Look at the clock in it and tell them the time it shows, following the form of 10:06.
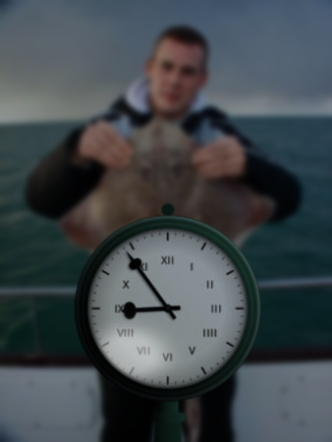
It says 8:54
